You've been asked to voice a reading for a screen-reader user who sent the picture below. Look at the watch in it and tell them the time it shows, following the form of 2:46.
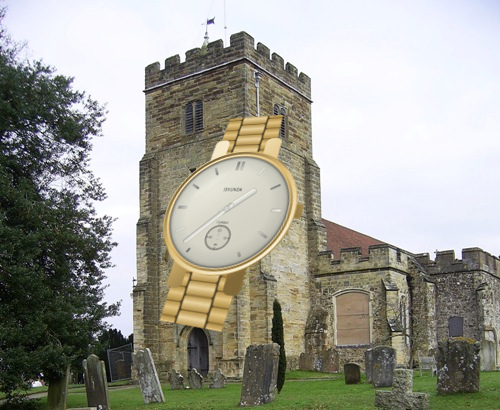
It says 1:37
